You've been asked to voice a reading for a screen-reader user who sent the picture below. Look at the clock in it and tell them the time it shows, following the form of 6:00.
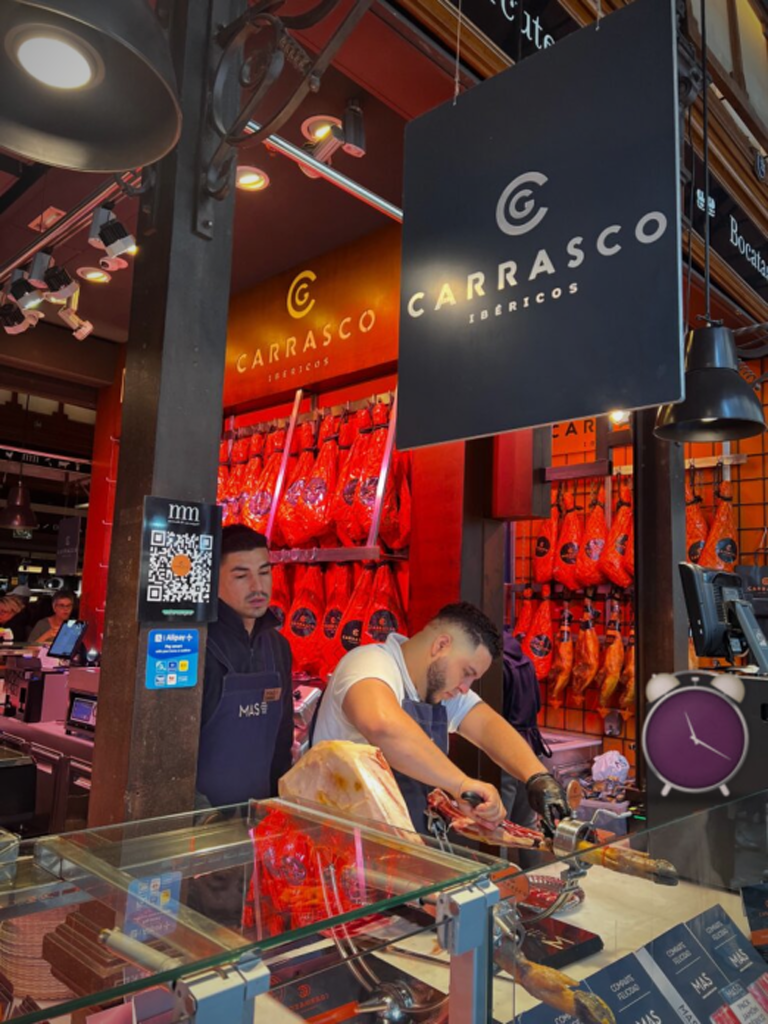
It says 11:20
